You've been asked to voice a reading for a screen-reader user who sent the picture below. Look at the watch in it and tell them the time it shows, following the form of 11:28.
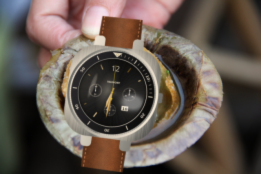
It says 6:31
